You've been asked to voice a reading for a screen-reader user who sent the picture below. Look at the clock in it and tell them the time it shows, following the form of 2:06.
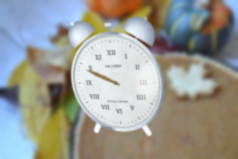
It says 9:49
